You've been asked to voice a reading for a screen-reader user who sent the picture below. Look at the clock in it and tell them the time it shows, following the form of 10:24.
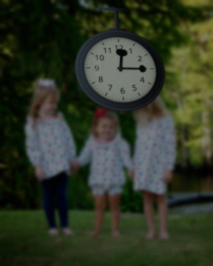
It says 12:15
